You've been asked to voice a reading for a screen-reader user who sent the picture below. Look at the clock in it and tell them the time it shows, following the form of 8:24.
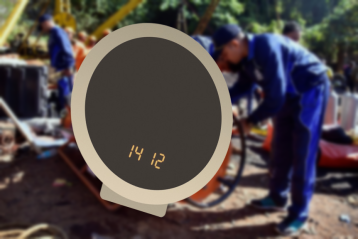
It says 14:12
